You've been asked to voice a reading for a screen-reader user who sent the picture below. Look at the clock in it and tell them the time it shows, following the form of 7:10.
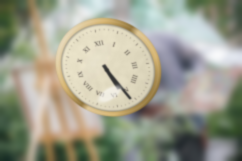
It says 5:26
